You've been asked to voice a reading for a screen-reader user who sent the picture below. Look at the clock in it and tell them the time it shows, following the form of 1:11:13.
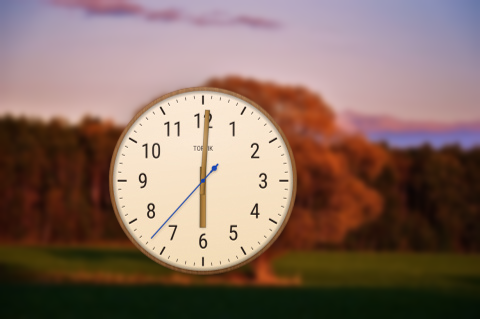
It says 6:00:37
